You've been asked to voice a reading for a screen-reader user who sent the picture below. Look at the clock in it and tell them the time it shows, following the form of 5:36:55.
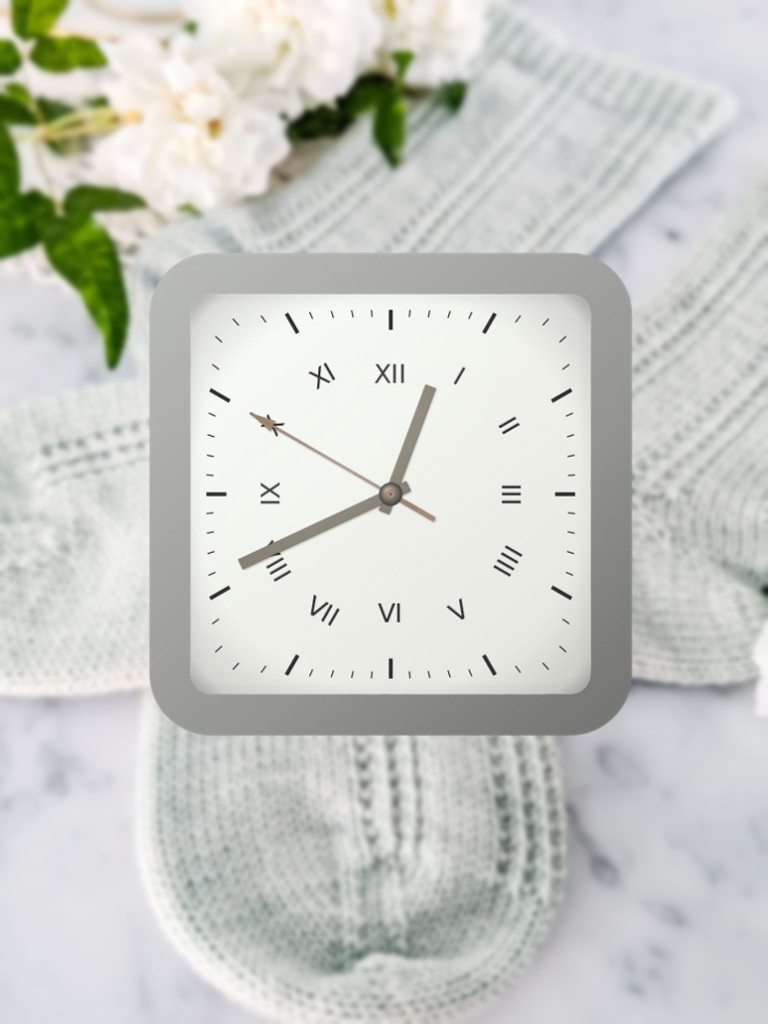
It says 12:40:50
